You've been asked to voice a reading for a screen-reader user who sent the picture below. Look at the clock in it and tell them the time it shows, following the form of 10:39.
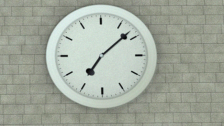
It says 7:08
